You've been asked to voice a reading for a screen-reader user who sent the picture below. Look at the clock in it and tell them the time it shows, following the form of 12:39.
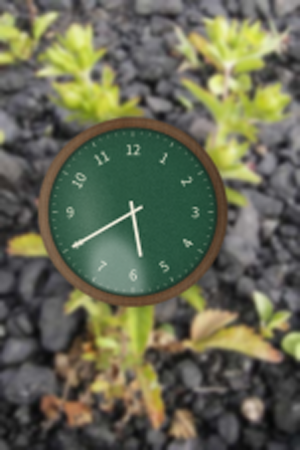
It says 5:40
